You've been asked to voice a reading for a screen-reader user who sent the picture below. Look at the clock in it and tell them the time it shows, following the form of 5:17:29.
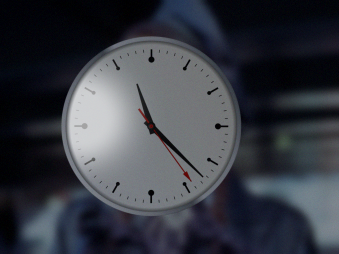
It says 11:22:24
